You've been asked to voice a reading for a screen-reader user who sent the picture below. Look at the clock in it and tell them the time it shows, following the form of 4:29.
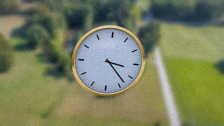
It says 3:23
